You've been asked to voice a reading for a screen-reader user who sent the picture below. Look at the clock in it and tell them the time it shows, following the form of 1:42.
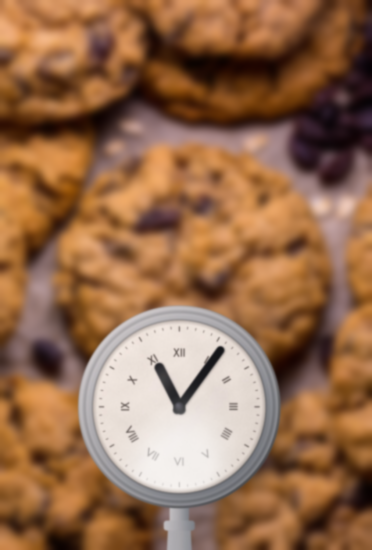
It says 11:06
